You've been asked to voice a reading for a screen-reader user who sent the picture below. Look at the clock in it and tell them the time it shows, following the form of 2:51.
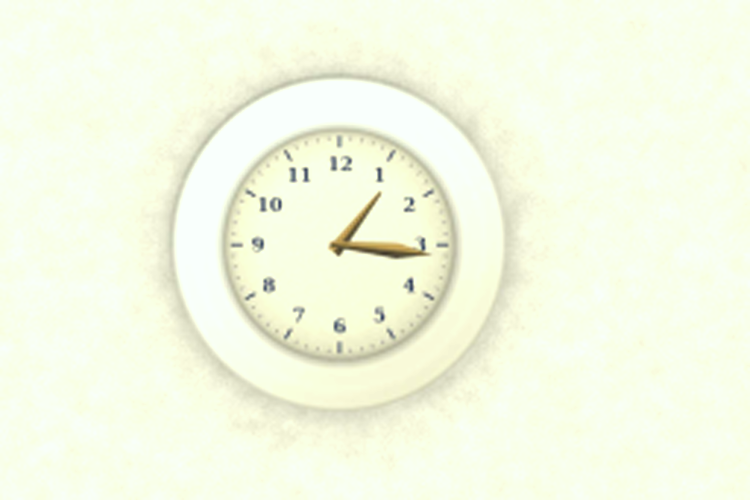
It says 1:16
